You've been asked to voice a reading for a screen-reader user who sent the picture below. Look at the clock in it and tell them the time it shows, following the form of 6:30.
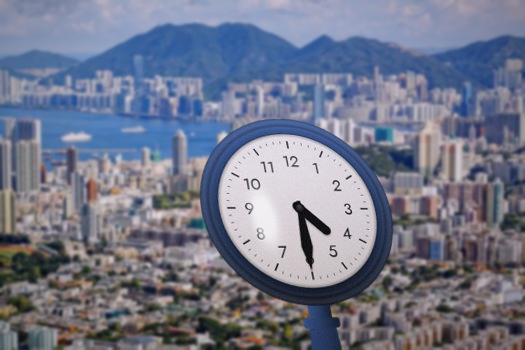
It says 4:30
